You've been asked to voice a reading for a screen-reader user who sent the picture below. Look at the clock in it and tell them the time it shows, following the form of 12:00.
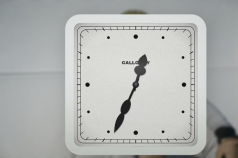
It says 12:34
